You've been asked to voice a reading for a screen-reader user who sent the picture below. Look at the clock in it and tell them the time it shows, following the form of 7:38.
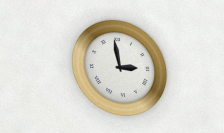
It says 2:59
